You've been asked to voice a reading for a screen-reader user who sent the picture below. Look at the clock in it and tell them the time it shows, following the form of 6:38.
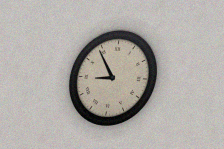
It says 8:54
